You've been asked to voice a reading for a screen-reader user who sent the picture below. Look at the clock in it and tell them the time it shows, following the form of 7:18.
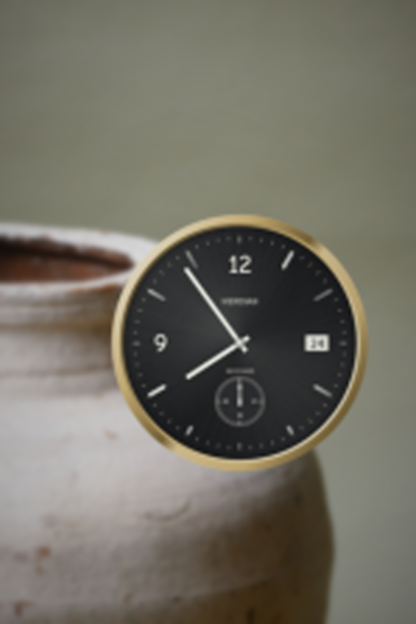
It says 7:54
